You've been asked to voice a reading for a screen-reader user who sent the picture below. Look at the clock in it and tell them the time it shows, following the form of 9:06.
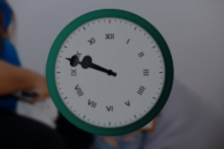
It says 9:48
